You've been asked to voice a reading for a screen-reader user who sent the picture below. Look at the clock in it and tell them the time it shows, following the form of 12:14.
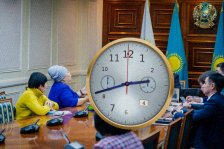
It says 2:42
